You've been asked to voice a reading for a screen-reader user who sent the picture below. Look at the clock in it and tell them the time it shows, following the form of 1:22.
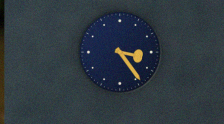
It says 3:24
